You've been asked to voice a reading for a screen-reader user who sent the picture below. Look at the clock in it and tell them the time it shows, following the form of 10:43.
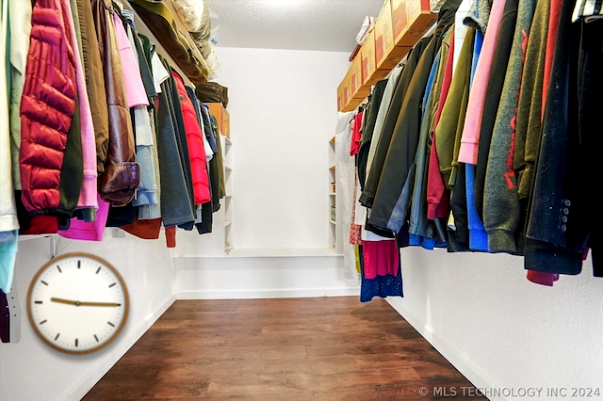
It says 9:15
